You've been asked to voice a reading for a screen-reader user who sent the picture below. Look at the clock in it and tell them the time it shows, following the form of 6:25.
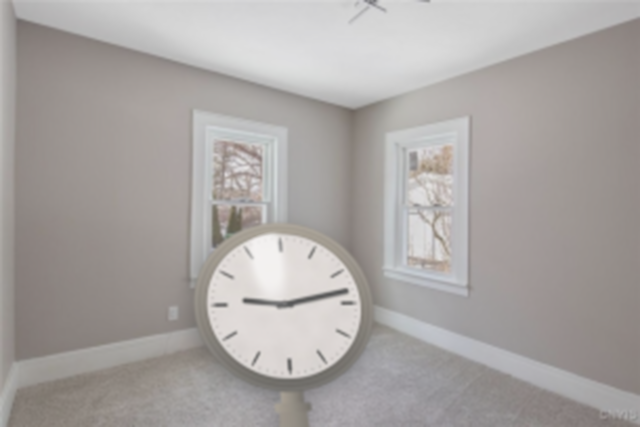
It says 9:13
